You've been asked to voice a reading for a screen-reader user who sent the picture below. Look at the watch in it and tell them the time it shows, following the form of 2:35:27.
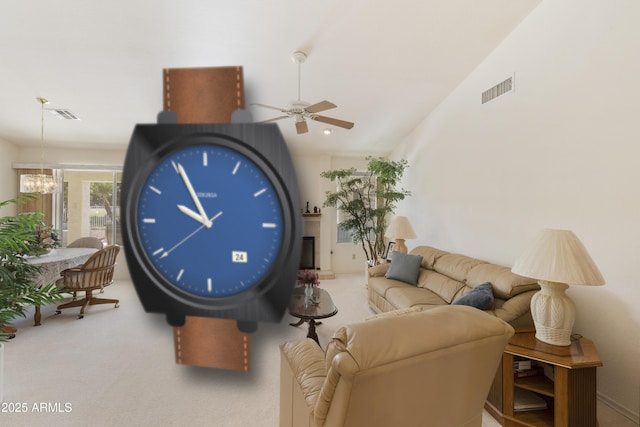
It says 9:55:39
